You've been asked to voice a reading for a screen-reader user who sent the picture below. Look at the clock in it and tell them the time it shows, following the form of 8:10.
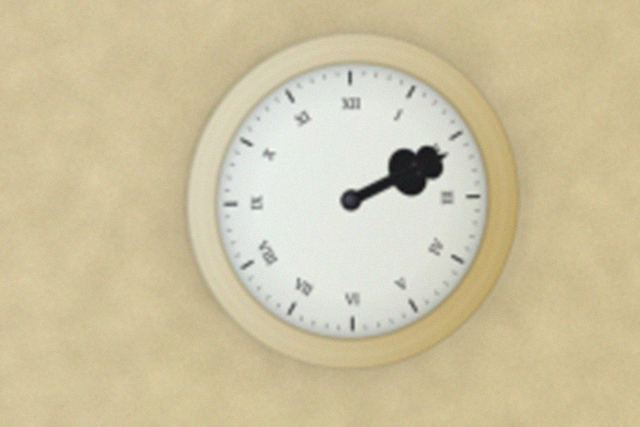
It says 2:11
